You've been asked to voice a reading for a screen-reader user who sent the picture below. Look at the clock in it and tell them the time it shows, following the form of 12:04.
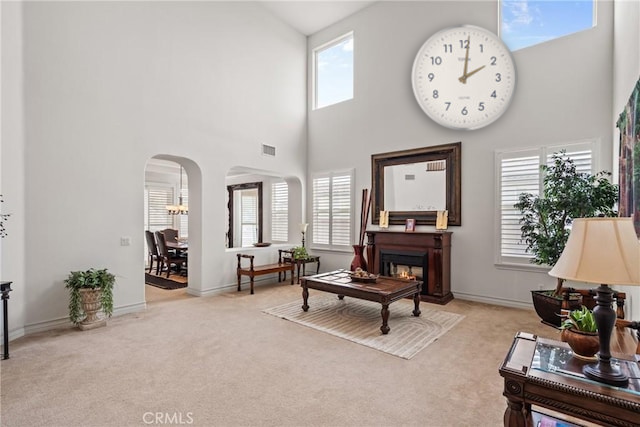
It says 2:01
